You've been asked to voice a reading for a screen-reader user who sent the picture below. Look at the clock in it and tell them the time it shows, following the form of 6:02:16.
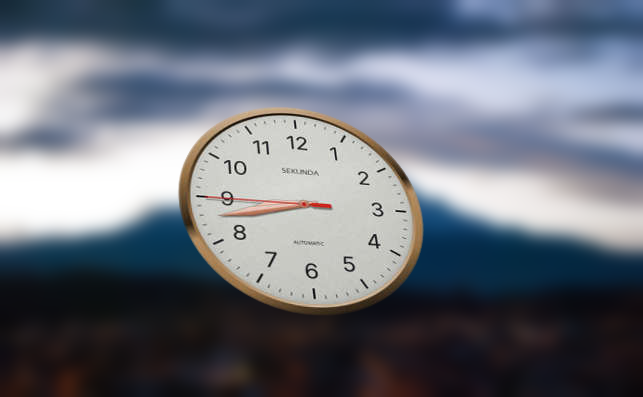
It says 8:42:45
